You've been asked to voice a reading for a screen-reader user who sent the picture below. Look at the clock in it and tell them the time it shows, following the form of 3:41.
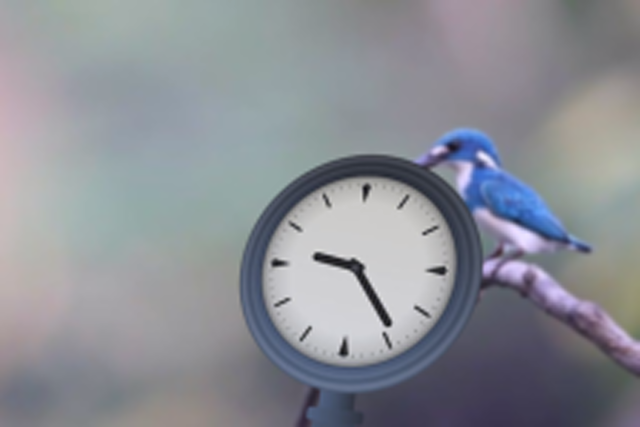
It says 9:24
